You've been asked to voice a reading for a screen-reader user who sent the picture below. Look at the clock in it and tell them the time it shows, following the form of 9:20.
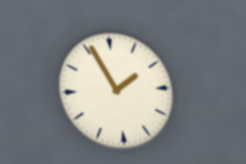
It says 1:56
